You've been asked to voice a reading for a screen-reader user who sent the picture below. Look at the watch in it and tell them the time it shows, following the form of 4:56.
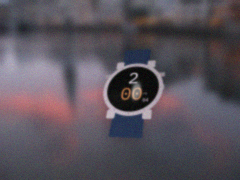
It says 2:00
